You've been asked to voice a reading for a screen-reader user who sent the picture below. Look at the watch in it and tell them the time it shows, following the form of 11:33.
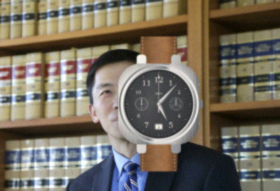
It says 5:07
